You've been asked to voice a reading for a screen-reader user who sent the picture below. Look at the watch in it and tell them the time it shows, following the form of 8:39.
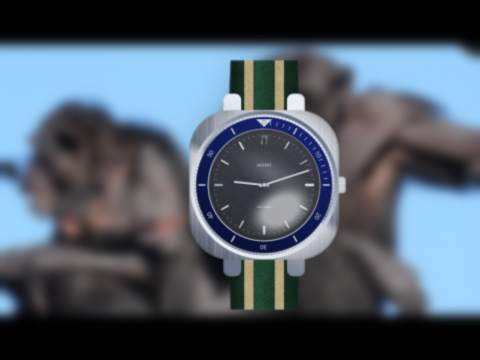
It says 9:12
